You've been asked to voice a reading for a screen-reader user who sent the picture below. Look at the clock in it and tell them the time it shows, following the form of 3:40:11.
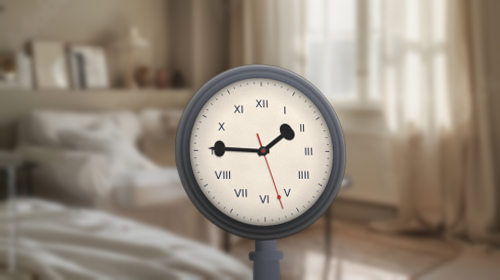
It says 1:45:27
